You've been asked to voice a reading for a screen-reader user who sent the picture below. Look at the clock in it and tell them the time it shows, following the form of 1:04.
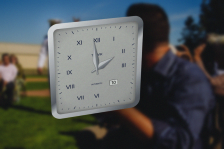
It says 1:59
